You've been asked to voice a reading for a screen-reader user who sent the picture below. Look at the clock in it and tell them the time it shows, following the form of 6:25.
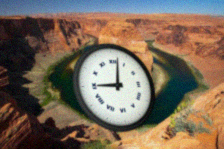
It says 9:02
